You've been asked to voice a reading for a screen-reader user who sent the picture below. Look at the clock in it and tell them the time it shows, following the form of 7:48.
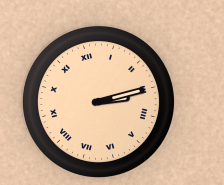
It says 3:15
